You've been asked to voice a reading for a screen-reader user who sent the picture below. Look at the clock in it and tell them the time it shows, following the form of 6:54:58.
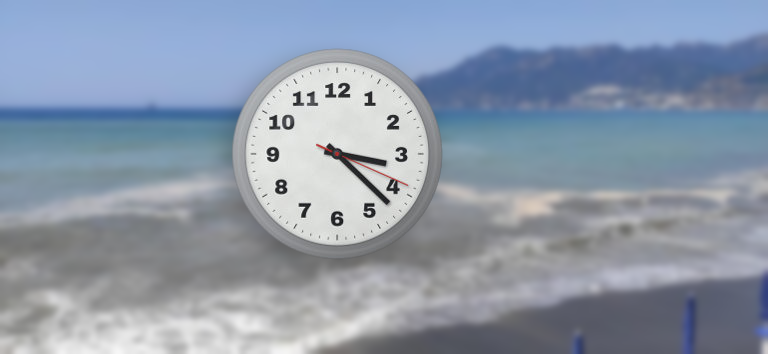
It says 3:22:19
